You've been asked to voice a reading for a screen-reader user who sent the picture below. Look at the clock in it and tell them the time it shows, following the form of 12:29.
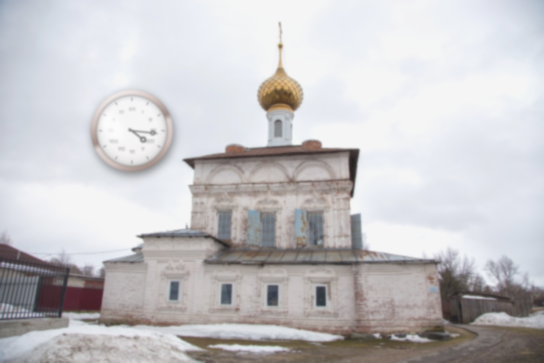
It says 4:16
